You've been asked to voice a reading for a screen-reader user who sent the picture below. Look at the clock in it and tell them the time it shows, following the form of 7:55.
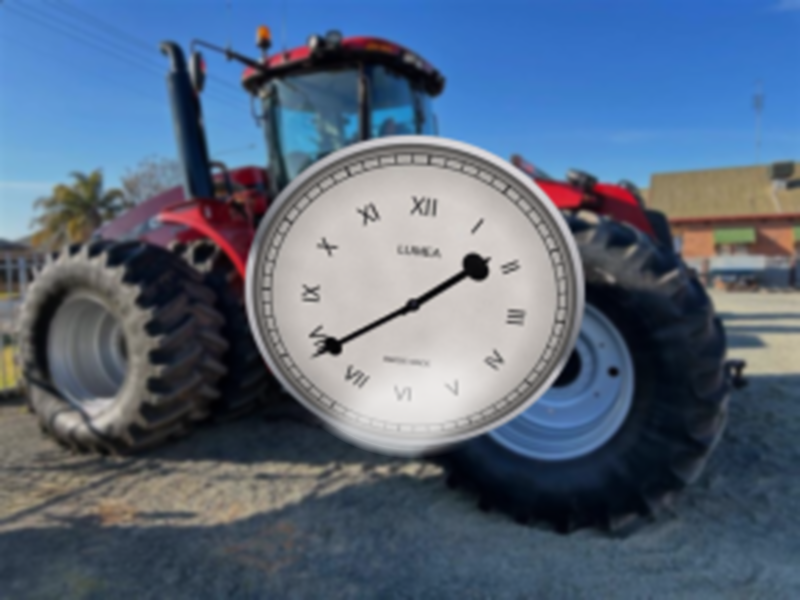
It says 1:39
